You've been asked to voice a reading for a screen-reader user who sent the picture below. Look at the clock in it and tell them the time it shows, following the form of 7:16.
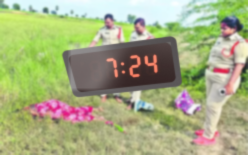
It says 7:24
